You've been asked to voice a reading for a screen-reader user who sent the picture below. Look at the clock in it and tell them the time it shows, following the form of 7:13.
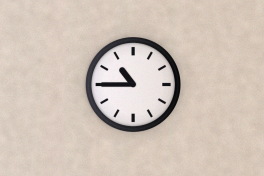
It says 10:45
